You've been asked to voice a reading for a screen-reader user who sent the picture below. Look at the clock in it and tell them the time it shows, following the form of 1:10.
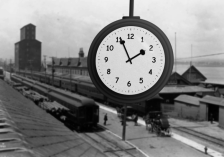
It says 1:56
